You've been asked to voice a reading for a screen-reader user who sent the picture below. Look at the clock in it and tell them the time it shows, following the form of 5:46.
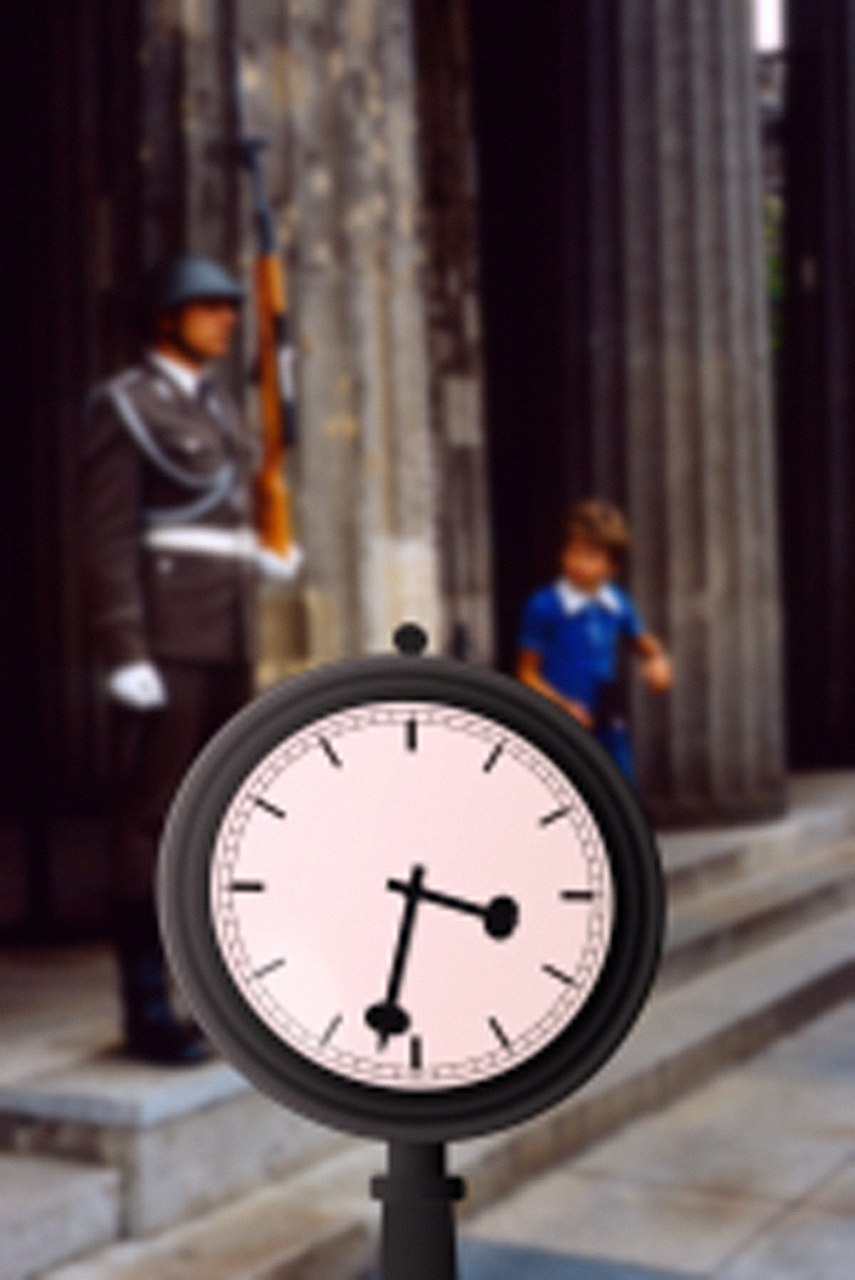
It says 3:32
